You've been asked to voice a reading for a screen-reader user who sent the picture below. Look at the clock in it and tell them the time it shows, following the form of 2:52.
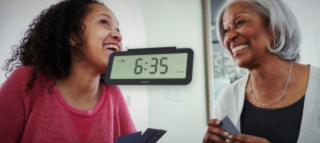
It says 6:35
